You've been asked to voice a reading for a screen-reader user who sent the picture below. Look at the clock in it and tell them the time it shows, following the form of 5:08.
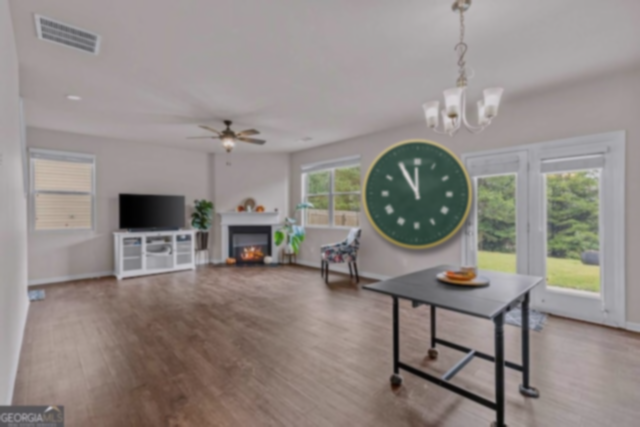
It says 11:55
